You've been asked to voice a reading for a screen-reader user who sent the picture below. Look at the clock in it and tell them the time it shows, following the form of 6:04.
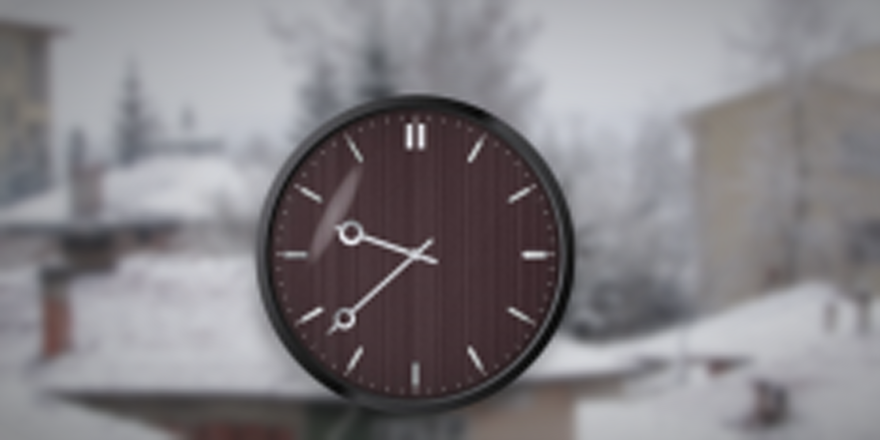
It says 9:38
